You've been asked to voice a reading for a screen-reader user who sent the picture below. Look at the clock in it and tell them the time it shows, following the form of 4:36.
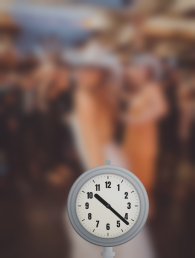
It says 10:22
